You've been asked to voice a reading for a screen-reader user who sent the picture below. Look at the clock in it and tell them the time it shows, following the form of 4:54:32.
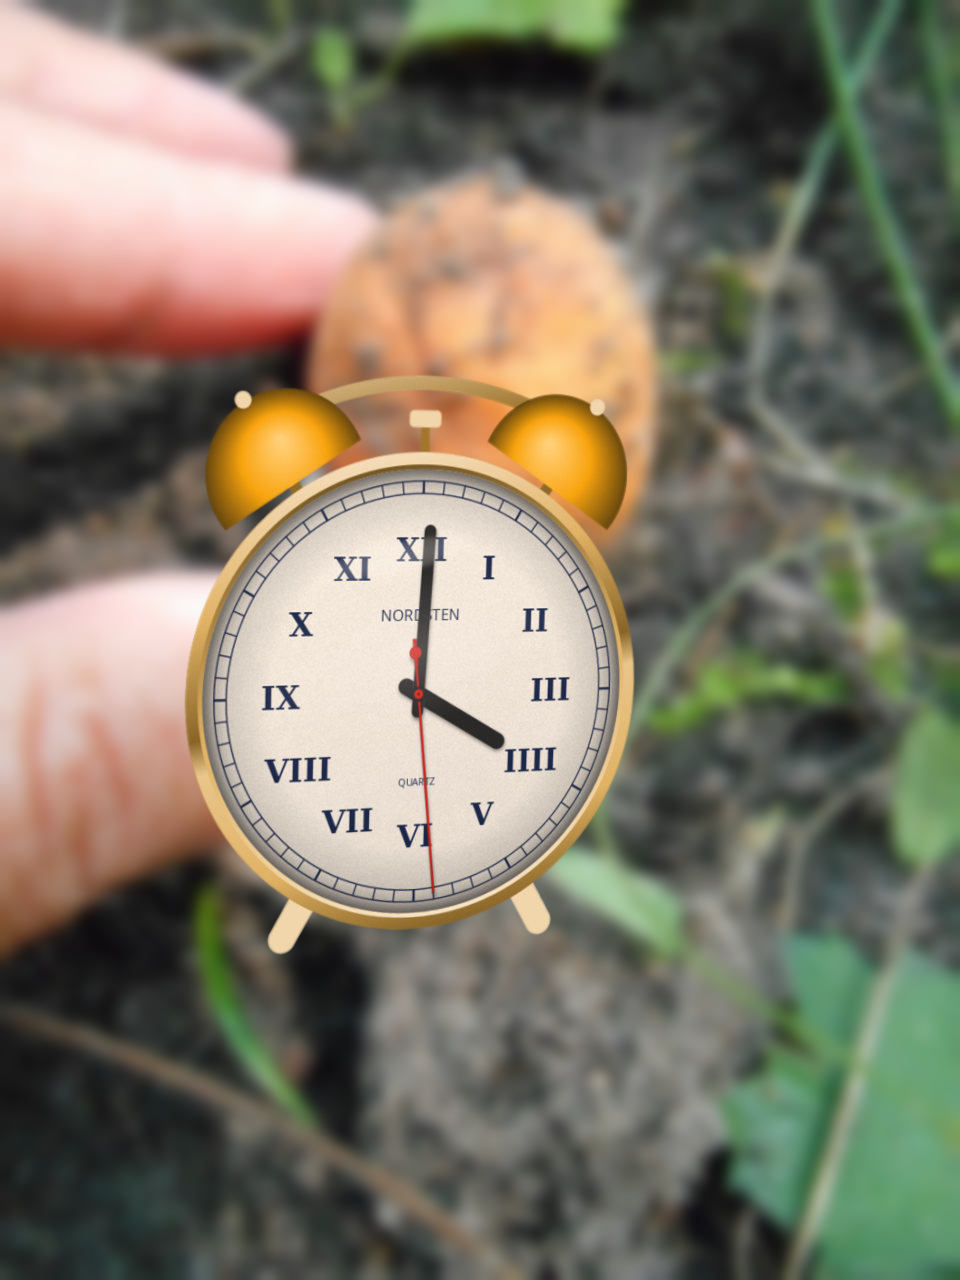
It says 4:00:29
